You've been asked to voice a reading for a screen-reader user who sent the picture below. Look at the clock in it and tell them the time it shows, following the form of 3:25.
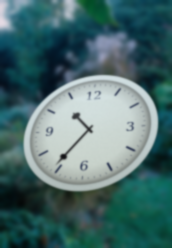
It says 10:36
